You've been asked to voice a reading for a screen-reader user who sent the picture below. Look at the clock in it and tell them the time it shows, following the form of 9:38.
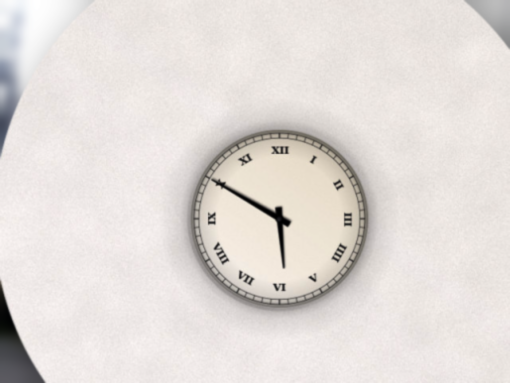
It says 5:50
